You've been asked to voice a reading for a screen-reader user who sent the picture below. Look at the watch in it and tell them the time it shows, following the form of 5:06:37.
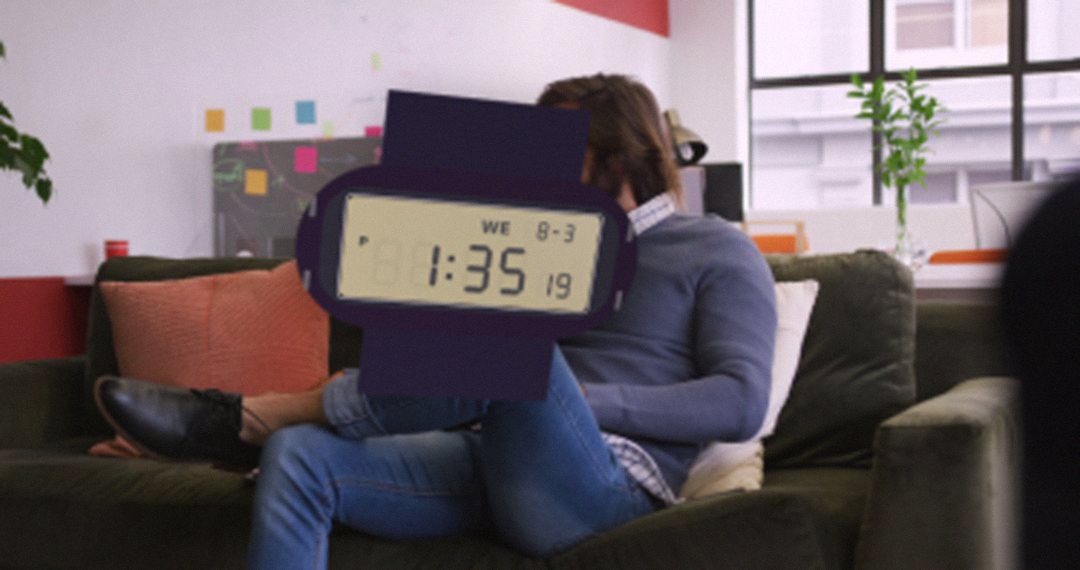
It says 1:35:19
